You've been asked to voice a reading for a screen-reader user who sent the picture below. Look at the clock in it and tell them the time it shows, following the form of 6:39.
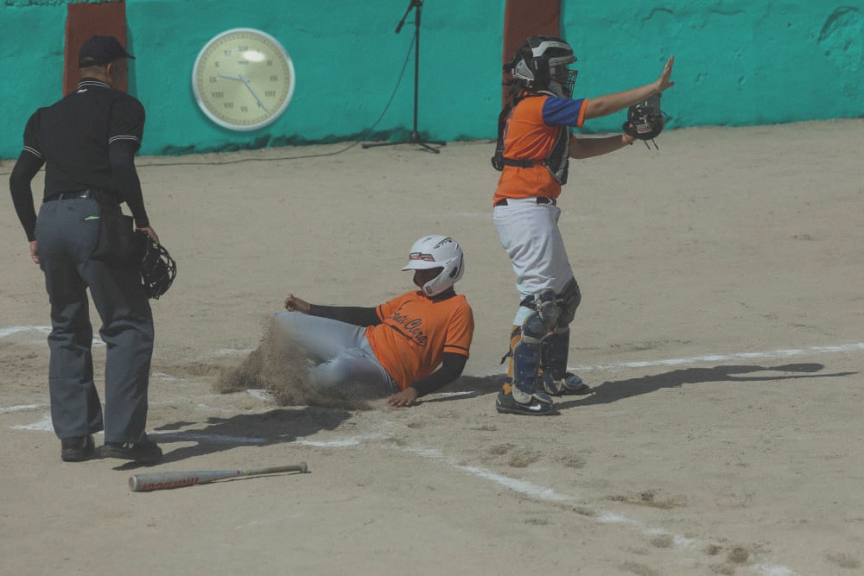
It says 9:24
